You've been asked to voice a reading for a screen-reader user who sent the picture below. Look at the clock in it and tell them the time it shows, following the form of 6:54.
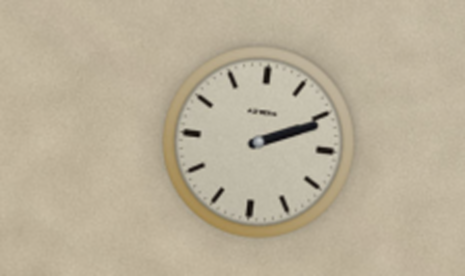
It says 2:11
